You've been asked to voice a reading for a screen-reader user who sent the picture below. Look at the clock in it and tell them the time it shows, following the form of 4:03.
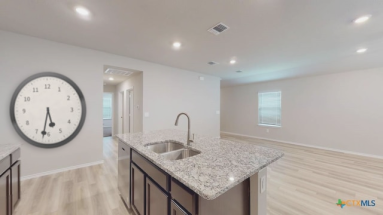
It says 5:32
